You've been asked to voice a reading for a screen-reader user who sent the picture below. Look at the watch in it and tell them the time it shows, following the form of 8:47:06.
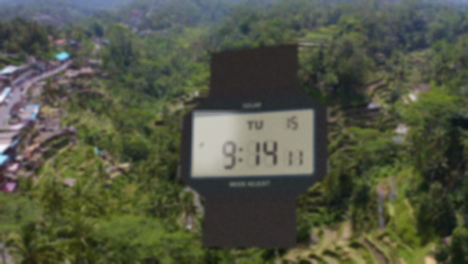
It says 9:14:11
